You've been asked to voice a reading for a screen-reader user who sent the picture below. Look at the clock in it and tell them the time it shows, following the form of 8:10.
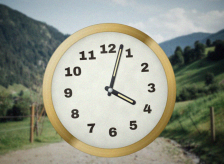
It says 4:03
